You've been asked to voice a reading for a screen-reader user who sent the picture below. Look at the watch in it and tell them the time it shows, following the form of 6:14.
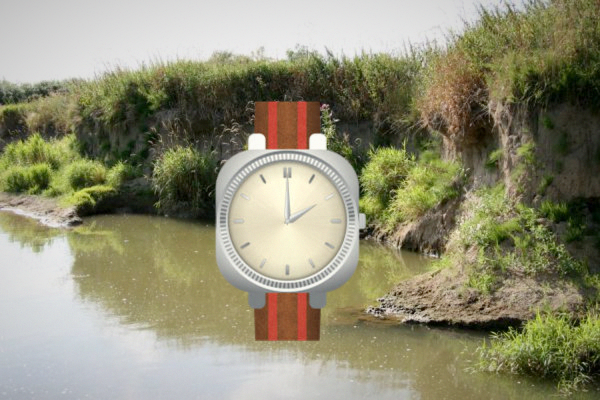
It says 2:00
